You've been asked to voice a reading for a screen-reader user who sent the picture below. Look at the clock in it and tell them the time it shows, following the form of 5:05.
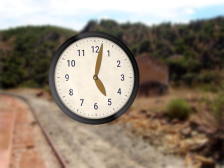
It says 5:02
